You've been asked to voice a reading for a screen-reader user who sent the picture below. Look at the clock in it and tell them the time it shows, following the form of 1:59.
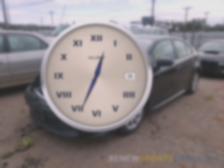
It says 12:34
